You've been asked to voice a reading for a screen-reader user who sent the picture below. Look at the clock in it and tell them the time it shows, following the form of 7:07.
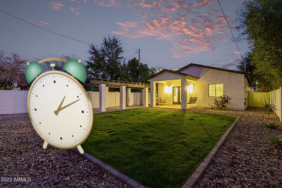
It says 1:11
